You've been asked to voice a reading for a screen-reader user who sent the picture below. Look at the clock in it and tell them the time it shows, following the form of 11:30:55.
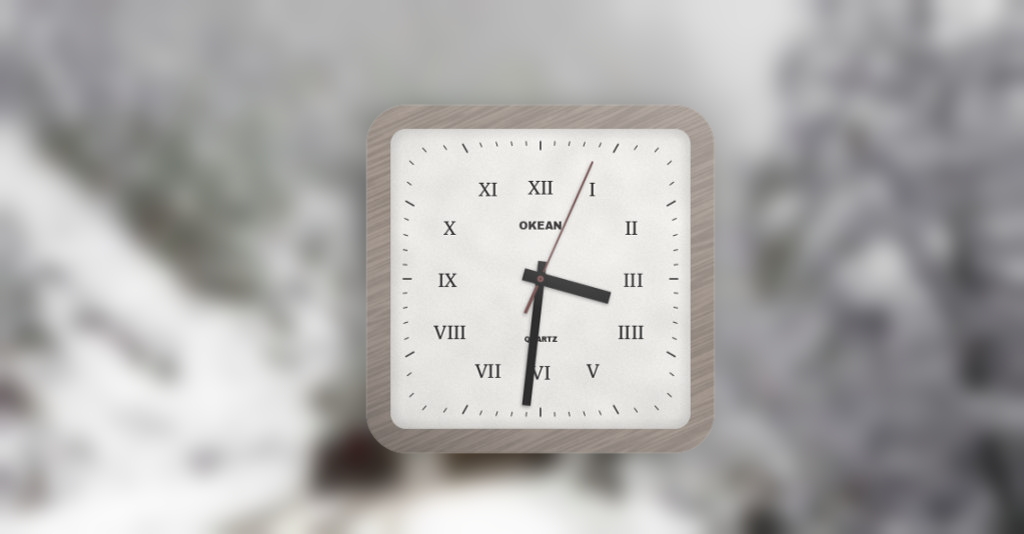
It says 3:31:04
